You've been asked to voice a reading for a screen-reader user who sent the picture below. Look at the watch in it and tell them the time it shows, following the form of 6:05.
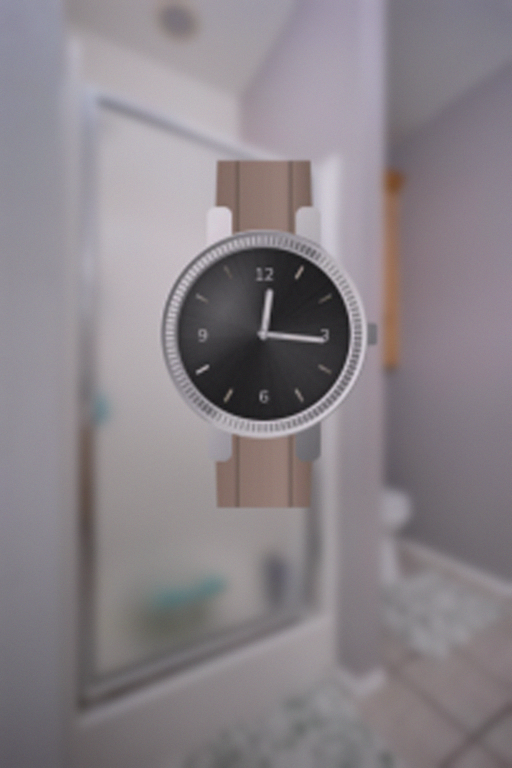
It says 12:16
